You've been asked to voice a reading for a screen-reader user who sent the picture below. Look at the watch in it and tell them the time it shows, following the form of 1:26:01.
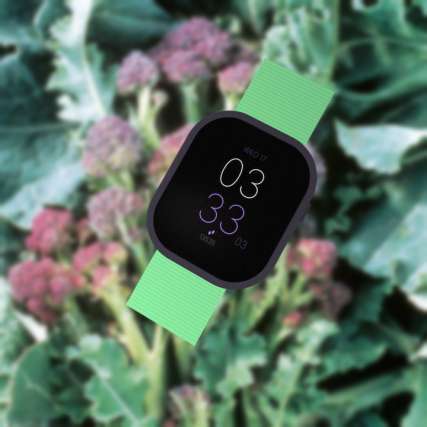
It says 3:33:03
